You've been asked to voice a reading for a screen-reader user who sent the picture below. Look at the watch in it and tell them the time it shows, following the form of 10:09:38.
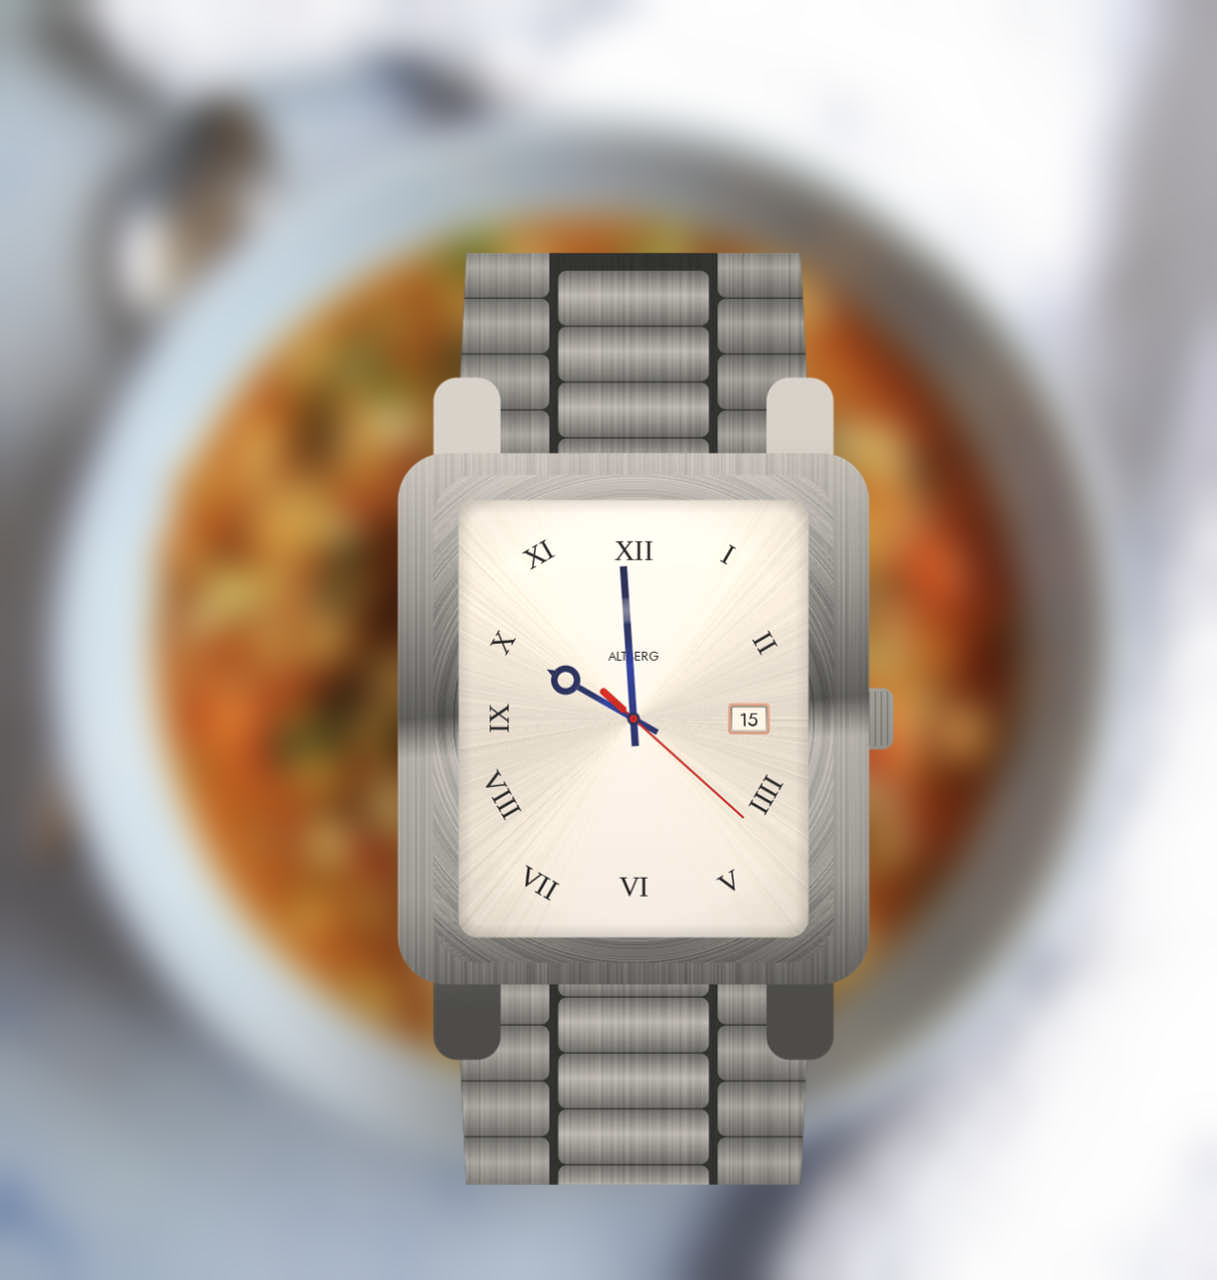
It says 9:59:22
